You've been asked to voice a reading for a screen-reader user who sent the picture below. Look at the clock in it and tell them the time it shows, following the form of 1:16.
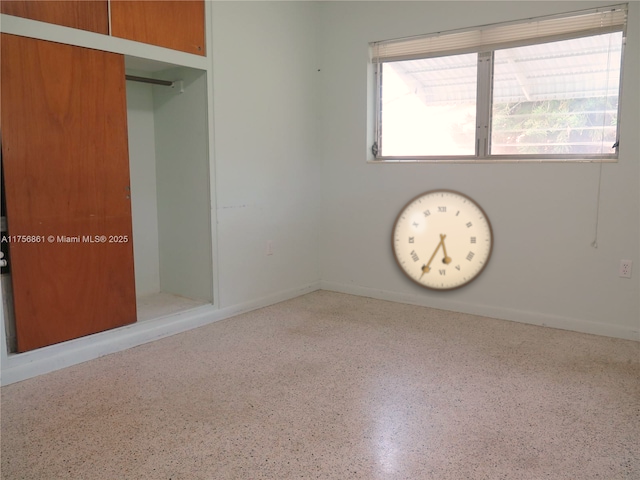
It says 5:35
